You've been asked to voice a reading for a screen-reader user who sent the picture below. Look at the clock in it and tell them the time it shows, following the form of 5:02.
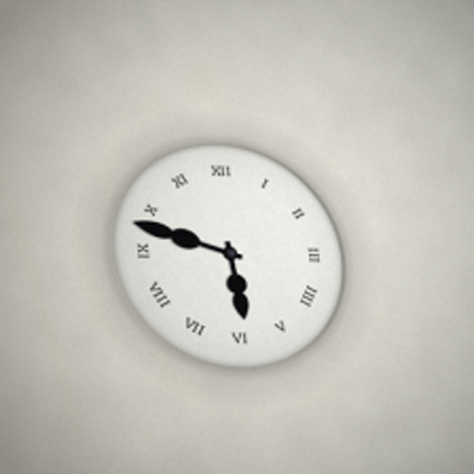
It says 5:48
